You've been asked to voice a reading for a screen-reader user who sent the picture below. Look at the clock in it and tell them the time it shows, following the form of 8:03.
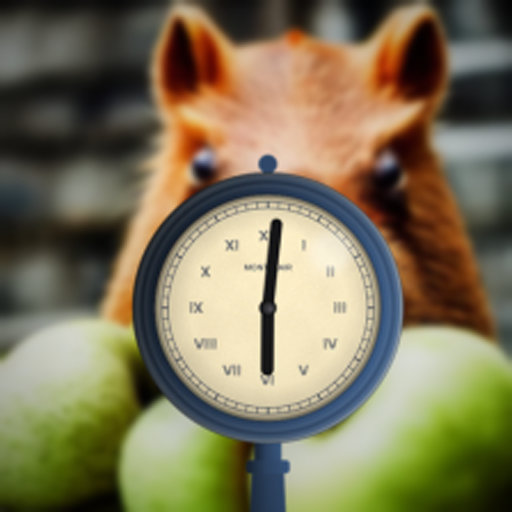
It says 6:01
